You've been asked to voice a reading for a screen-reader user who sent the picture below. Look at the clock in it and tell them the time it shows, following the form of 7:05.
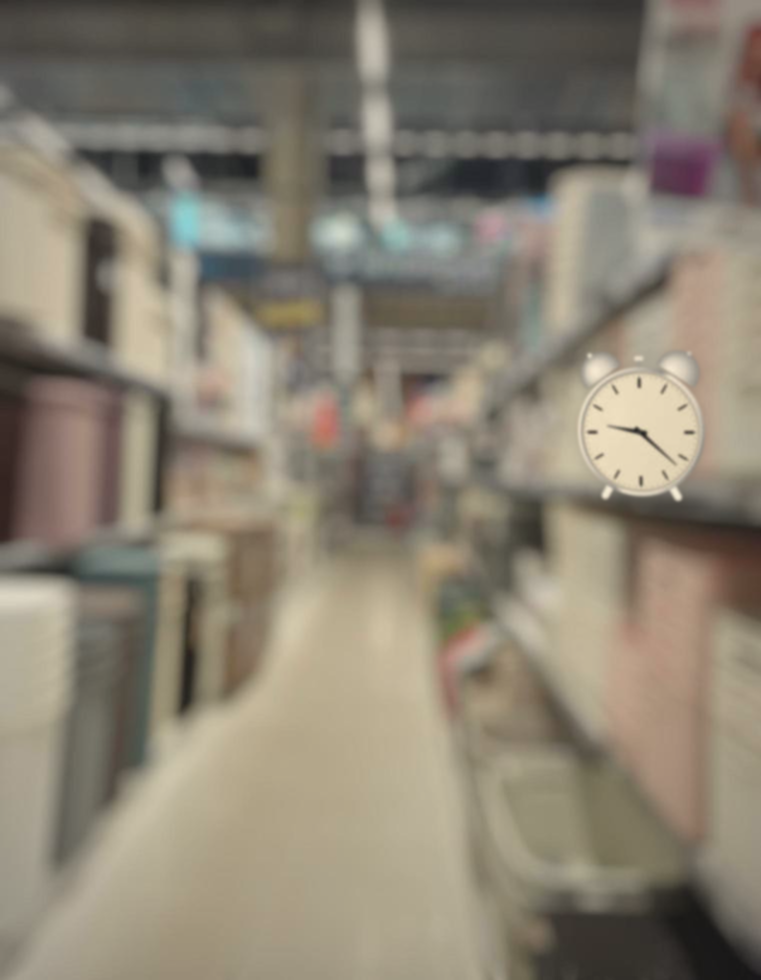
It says 9:22
